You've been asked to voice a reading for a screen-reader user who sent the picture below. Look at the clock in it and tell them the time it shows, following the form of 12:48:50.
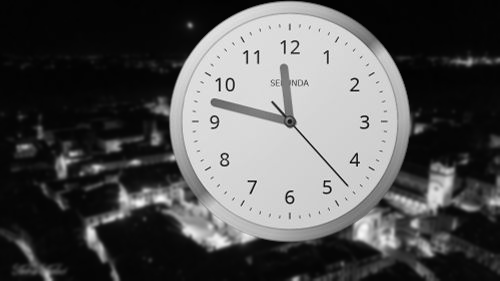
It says 11:47:23
